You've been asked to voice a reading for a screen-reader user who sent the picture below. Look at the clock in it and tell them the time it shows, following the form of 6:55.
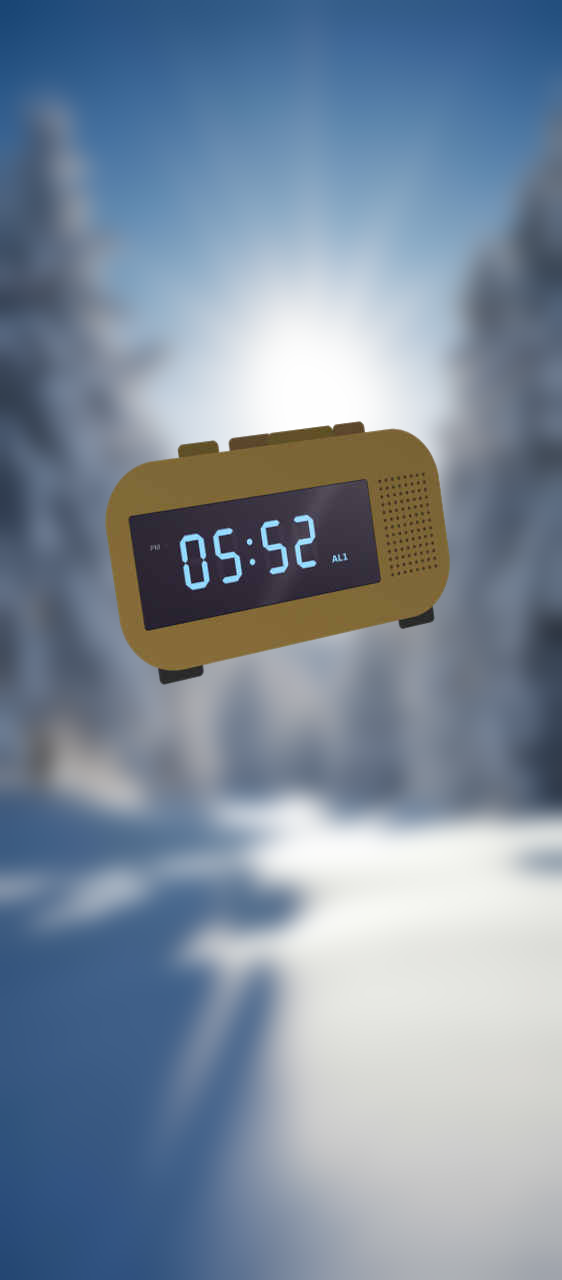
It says 5:52
